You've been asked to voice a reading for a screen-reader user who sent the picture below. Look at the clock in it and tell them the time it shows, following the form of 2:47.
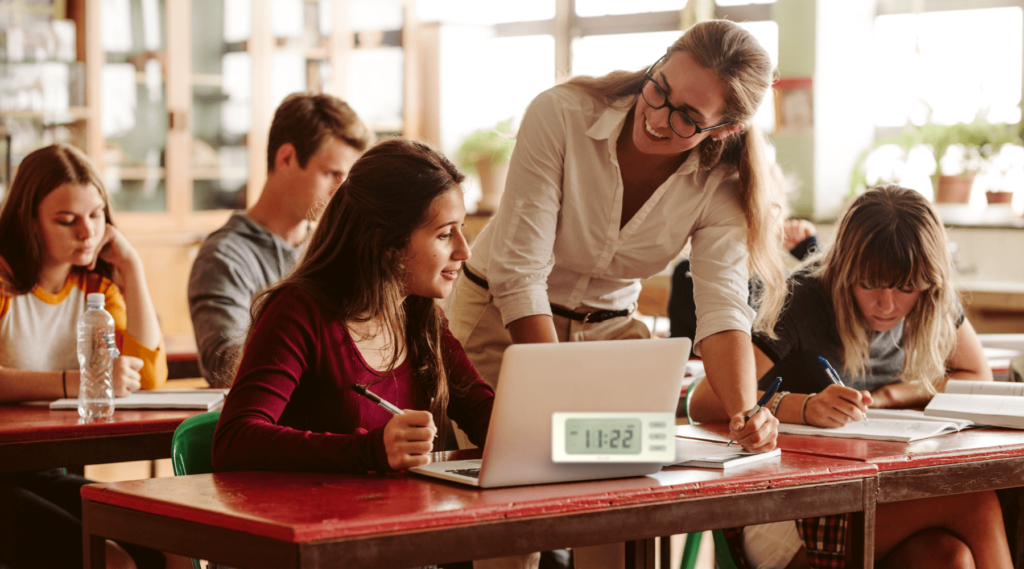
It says 11:22
